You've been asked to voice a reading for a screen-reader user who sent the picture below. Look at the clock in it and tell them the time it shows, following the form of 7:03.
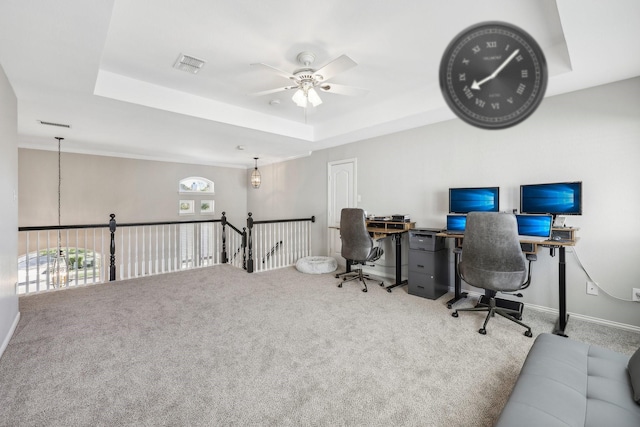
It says 8:08
